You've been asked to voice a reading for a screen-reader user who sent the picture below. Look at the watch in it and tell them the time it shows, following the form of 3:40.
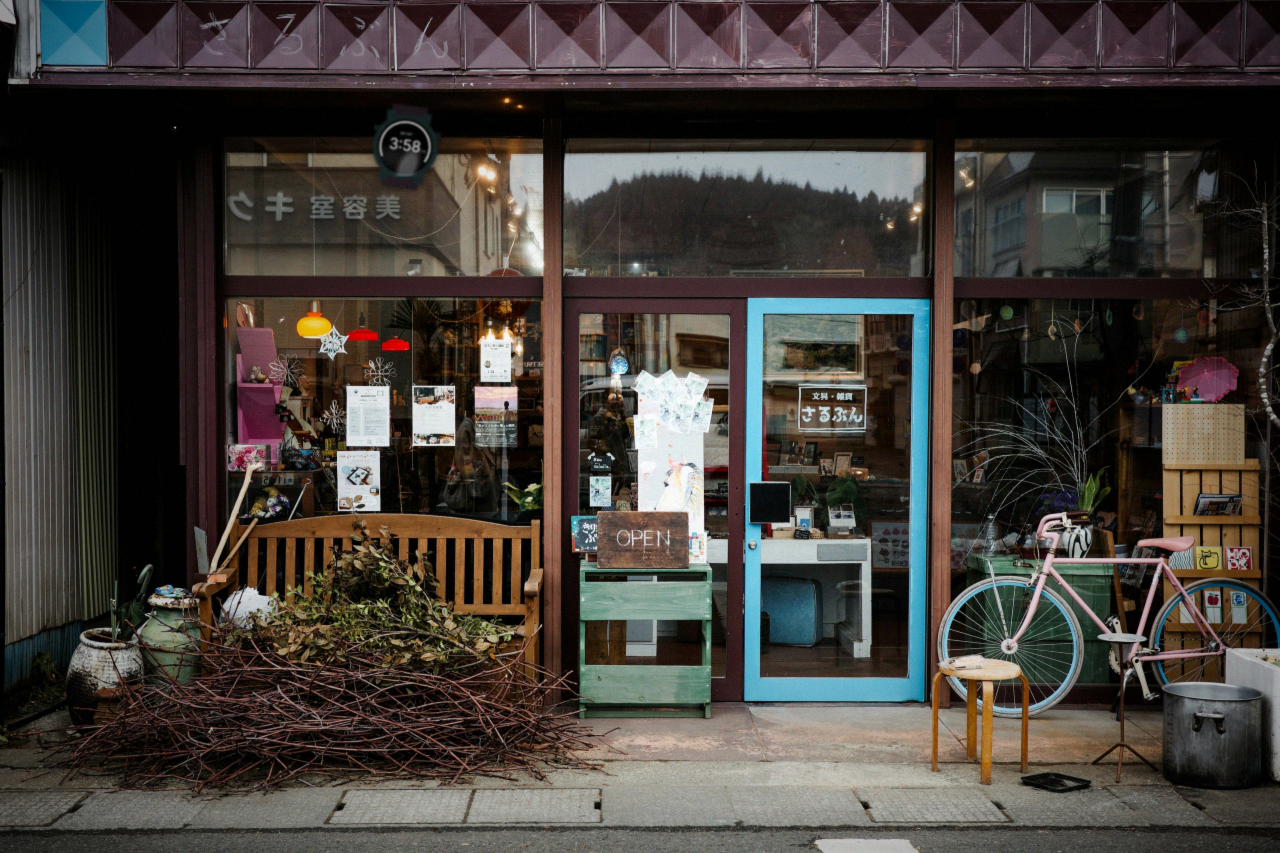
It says 3:58
